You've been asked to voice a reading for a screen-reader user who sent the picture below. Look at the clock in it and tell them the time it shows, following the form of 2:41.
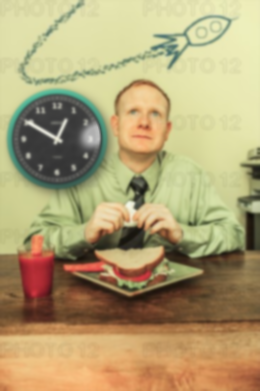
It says 12:50
